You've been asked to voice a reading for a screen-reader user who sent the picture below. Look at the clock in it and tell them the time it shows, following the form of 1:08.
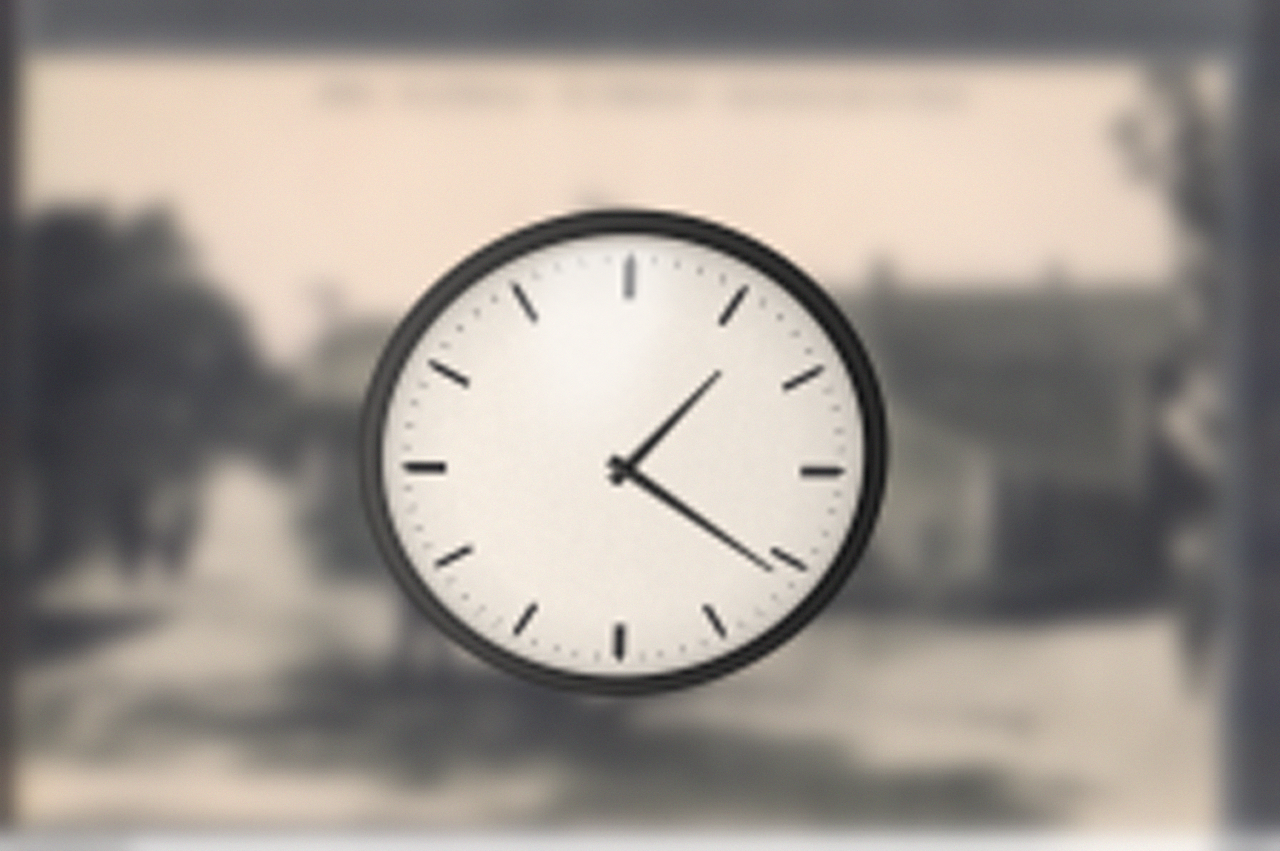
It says 1:21
